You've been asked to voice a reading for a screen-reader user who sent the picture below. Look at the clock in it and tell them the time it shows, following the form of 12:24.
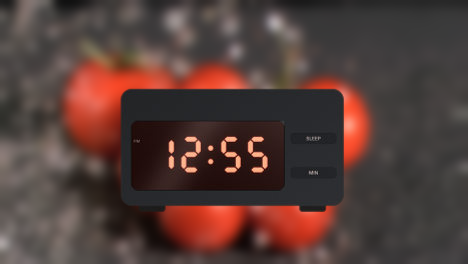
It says 12:55
